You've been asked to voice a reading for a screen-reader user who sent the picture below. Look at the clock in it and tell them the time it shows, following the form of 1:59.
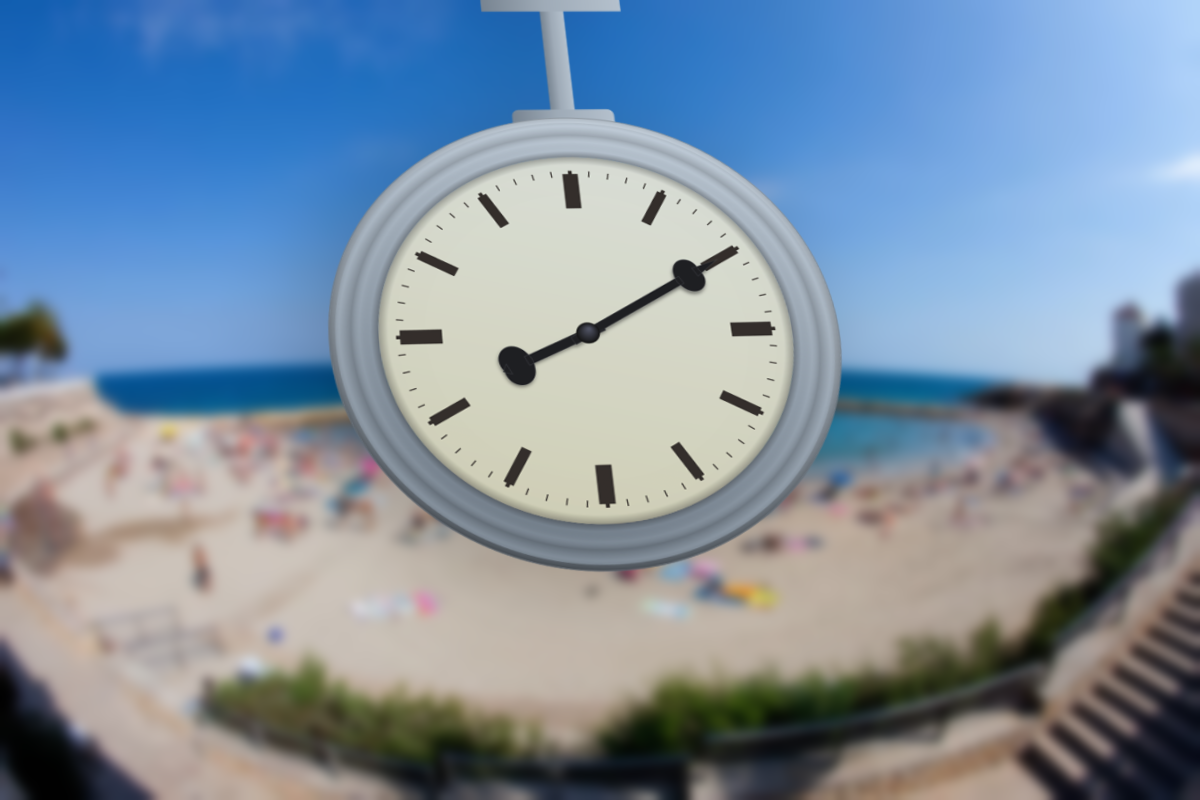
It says 8:10
